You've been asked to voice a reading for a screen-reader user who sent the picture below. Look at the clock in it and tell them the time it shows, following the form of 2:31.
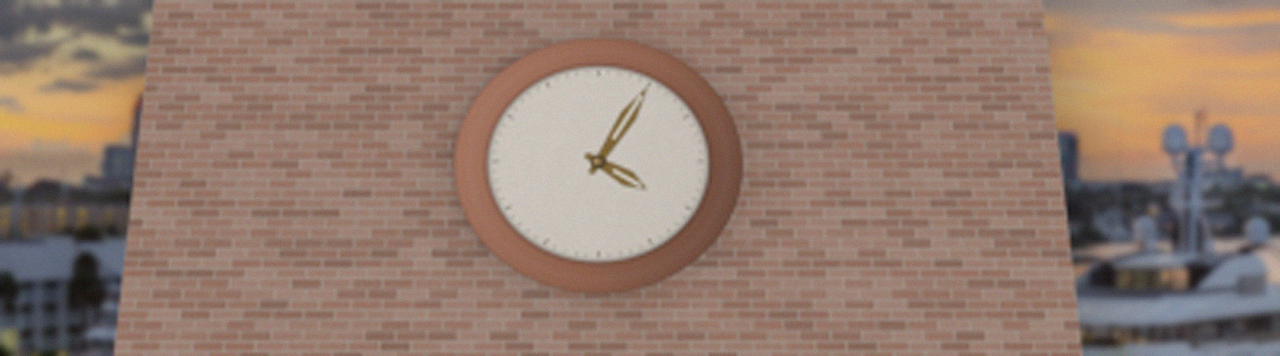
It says 4:05
